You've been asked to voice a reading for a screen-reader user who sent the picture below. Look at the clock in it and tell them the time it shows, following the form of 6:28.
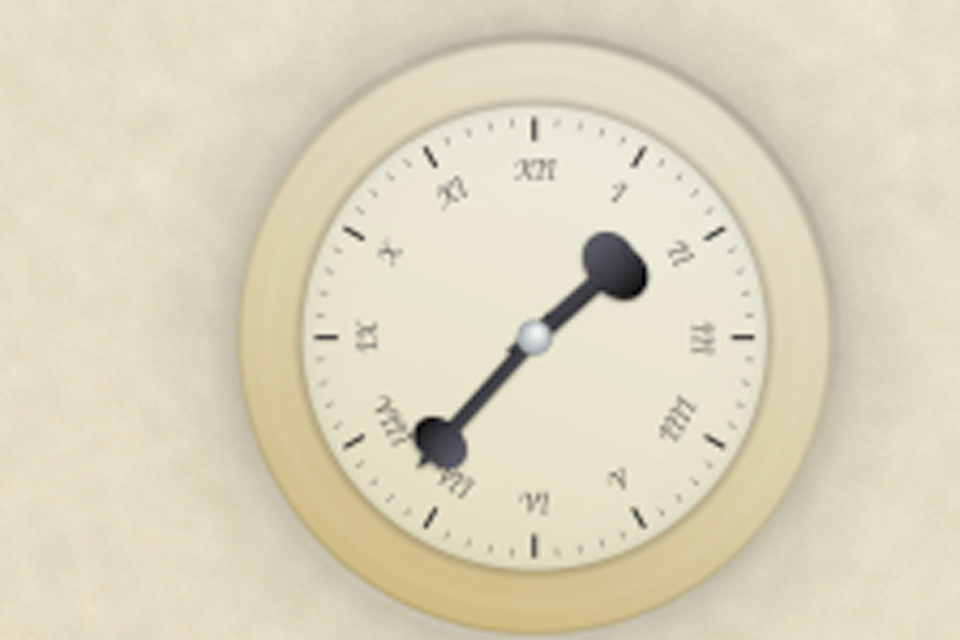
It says 1:37
